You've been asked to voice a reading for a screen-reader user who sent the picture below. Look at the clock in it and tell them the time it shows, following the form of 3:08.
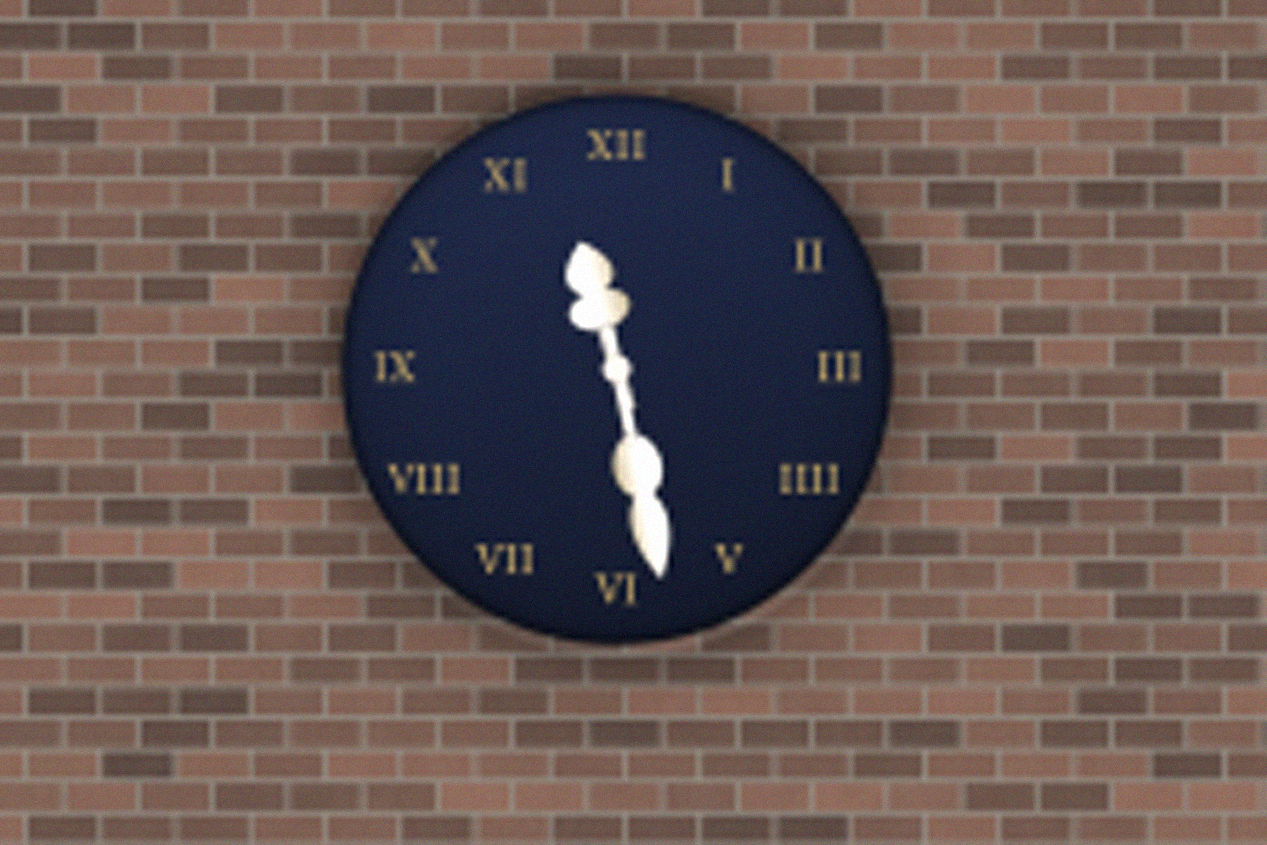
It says 11:28
